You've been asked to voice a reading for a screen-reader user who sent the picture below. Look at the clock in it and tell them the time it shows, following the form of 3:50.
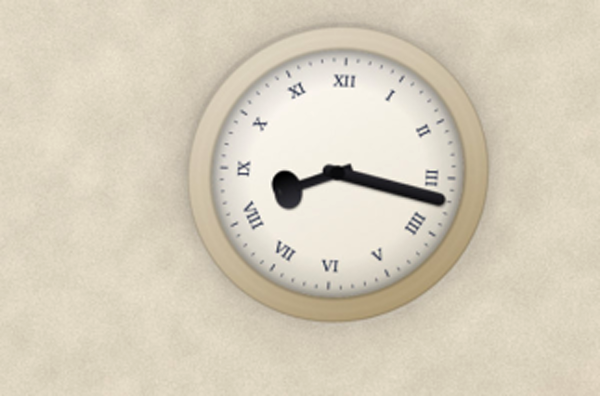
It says 8:17
